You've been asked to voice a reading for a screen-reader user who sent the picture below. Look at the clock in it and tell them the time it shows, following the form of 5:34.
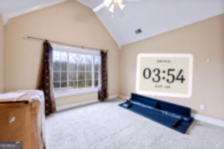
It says 3:54
